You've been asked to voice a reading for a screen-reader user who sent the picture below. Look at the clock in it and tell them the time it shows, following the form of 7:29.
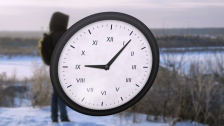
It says 9:06
